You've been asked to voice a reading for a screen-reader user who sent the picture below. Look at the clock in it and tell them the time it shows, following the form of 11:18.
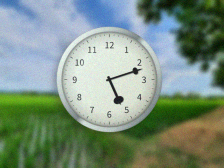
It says 5:12
